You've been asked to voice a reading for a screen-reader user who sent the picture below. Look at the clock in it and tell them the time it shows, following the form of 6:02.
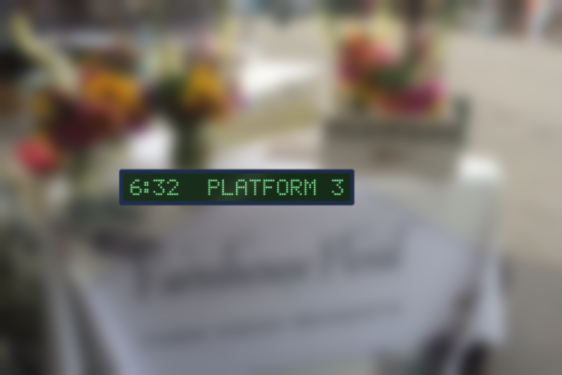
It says 6:32
